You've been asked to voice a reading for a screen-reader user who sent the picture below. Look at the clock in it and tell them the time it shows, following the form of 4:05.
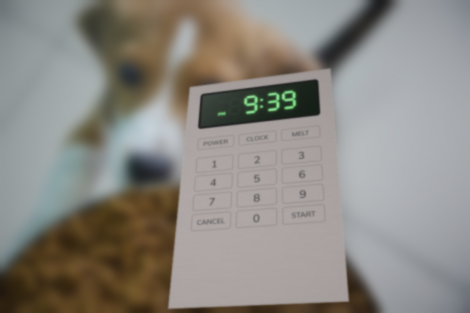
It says 9:39
